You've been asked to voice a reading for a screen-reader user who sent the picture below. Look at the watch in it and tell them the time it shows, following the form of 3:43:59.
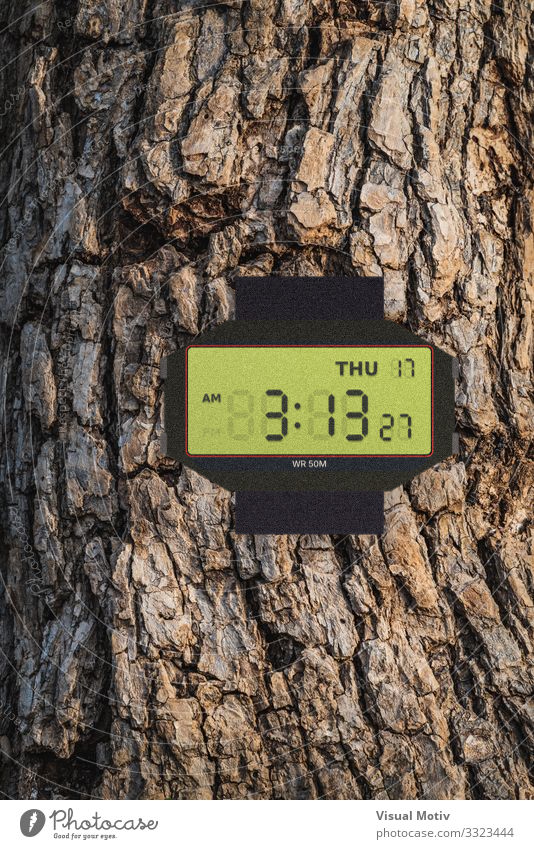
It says 3:13:27
